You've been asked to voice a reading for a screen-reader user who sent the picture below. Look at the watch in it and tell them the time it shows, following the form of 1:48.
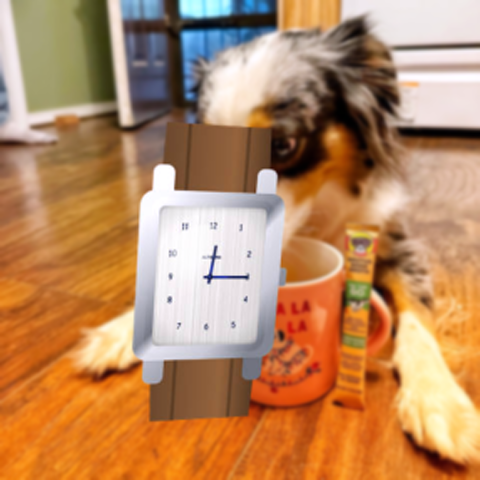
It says 12:15
